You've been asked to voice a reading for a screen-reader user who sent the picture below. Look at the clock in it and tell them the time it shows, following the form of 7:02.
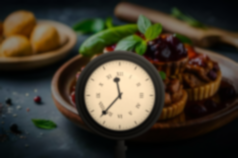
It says 11:37
